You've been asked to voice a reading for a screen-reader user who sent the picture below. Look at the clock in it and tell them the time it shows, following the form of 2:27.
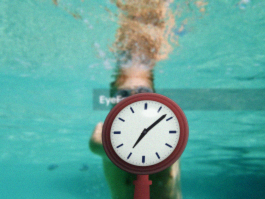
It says 7:08
